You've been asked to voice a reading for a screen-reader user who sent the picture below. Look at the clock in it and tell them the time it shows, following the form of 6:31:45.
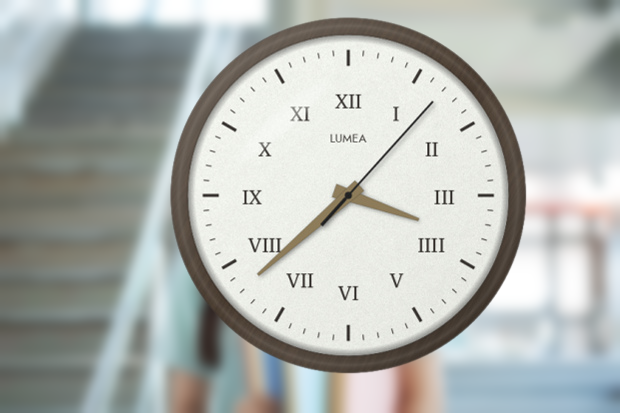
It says 3:38:07
